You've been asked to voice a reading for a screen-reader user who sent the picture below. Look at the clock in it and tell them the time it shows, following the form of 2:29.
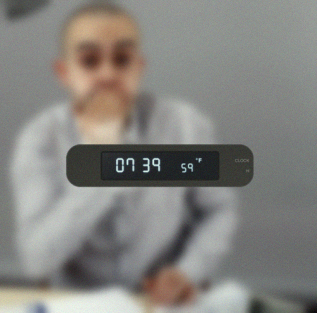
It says 7:39
